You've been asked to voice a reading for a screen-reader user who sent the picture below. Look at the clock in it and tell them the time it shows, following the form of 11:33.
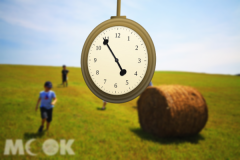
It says 4:54
